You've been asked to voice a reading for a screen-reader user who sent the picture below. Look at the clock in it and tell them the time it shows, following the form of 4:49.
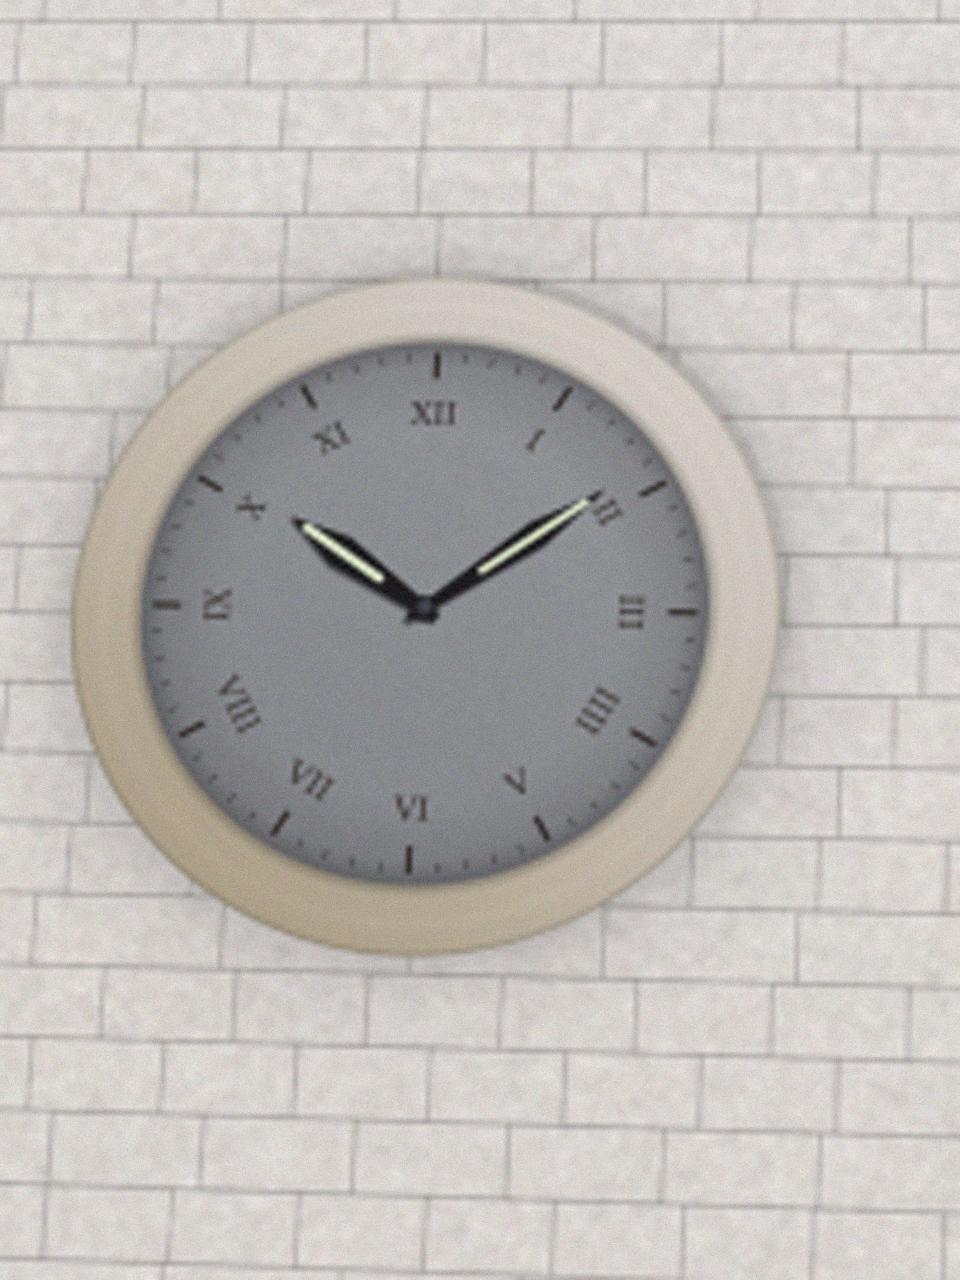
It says 10:09
